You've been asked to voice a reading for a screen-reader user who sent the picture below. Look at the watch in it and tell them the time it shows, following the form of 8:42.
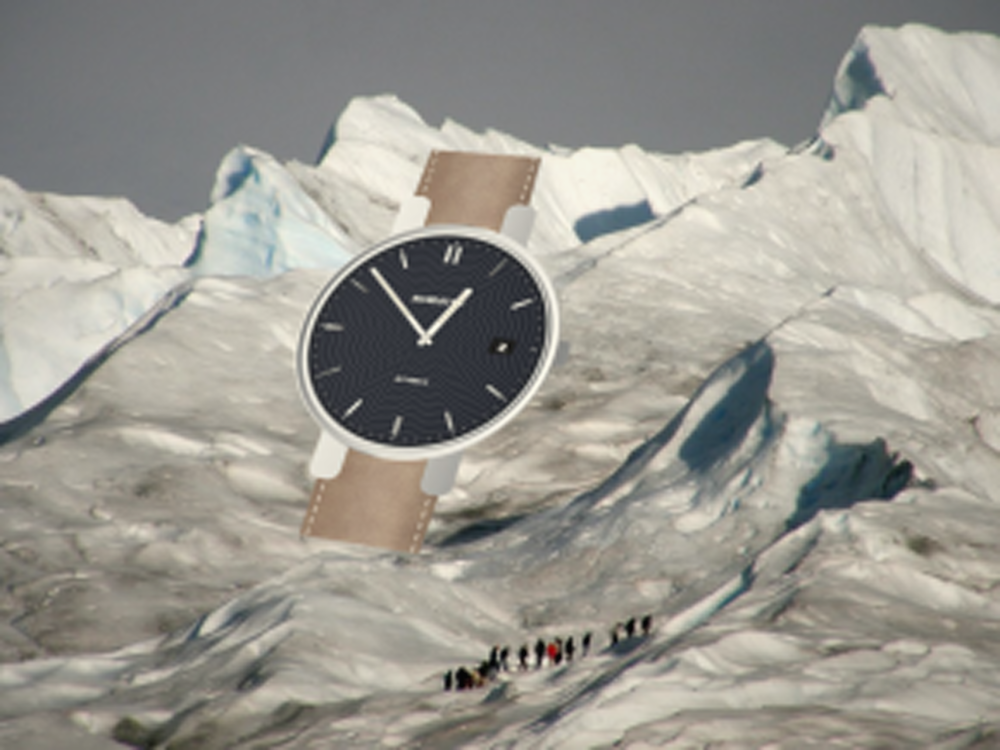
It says 12:52
